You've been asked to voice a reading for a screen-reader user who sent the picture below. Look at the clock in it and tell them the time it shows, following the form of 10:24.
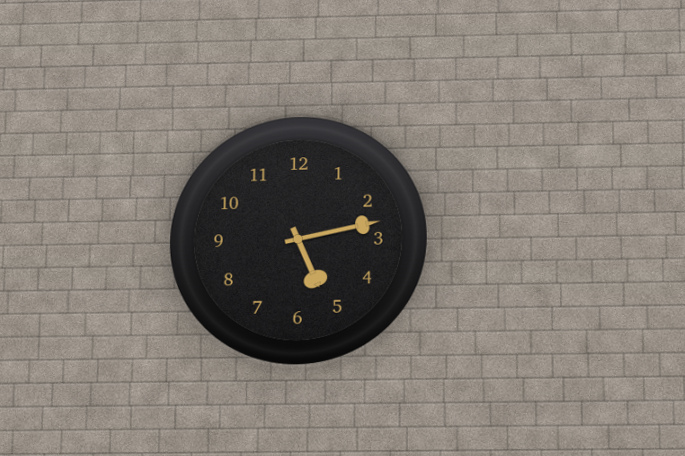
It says 5:13
